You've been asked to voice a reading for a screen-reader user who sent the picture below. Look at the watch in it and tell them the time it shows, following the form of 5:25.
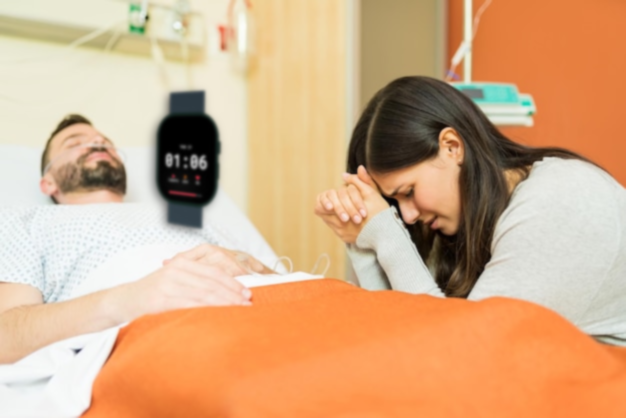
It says 1:06
